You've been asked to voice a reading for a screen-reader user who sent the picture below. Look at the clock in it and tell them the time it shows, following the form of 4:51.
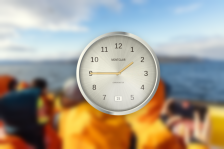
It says 1:45
